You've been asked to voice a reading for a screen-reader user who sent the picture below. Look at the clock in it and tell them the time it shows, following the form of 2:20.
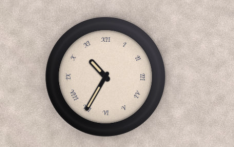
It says 10:35
